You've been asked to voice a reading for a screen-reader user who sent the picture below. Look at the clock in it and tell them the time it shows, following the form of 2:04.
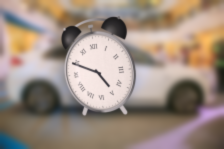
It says 4:49
